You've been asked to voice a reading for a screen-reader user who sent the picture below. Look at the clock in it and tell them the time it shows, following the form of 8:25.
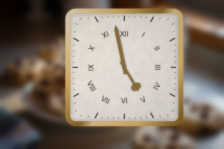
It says 4:58
